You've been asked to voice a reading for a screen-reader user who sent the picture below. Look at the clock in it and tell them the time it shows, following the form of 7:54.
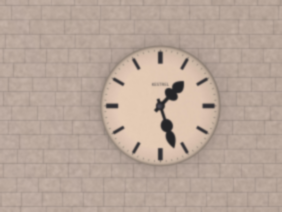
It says 1:27
